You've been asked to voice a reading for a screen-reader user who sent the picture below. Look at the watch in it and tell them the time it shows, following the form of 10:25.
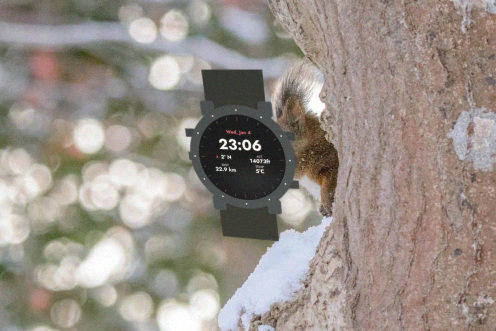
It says 23:06
